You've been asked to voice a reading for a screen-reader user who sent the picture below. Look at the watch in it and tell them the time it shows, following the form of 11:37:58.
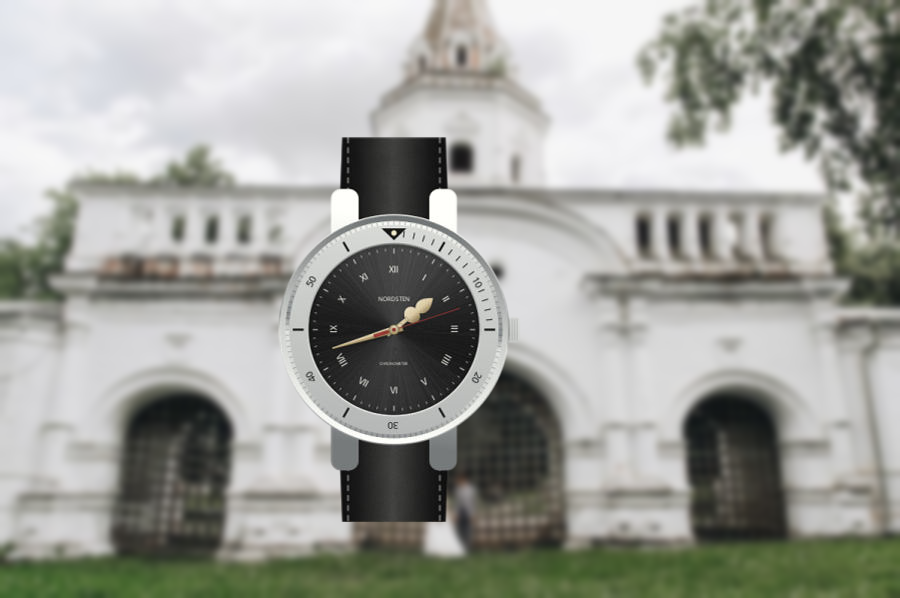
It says 1:42:12
